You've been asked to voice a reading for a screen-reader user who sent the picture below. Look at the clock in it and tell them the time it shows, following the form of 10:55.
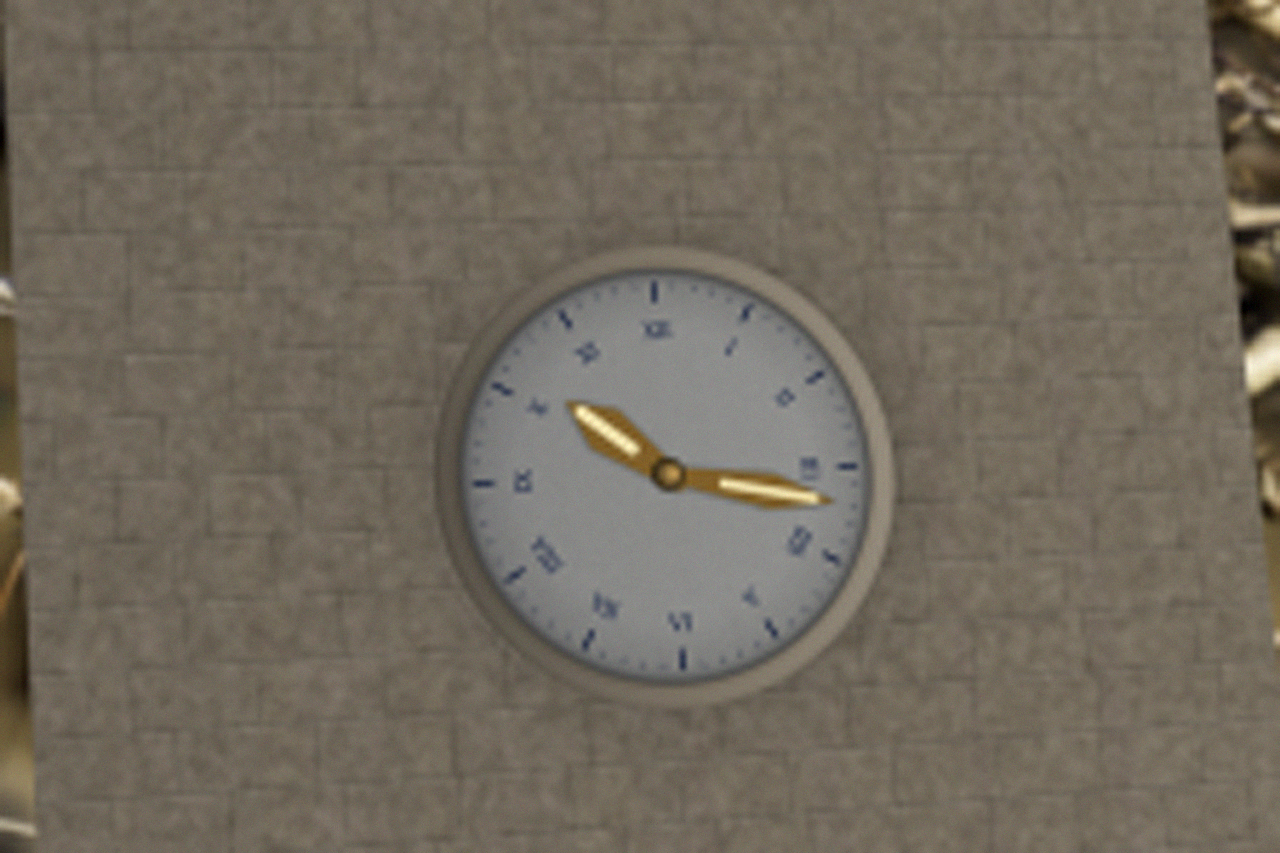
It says 10:17
